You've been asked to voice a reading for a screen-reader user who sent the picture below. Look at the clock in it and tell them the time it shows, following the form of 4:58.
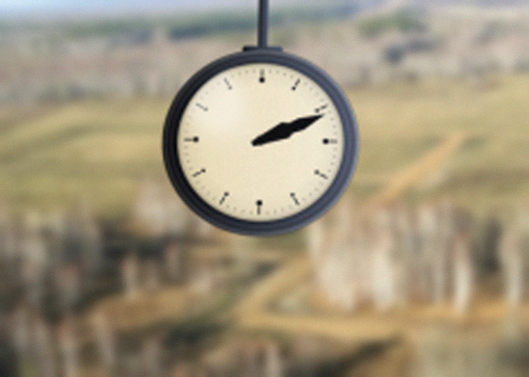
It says 2:11
